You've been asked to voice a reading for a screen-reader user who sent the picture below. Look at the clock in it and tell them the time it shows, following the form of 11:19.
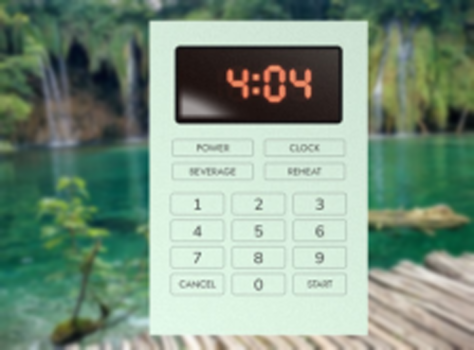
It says 4:04
